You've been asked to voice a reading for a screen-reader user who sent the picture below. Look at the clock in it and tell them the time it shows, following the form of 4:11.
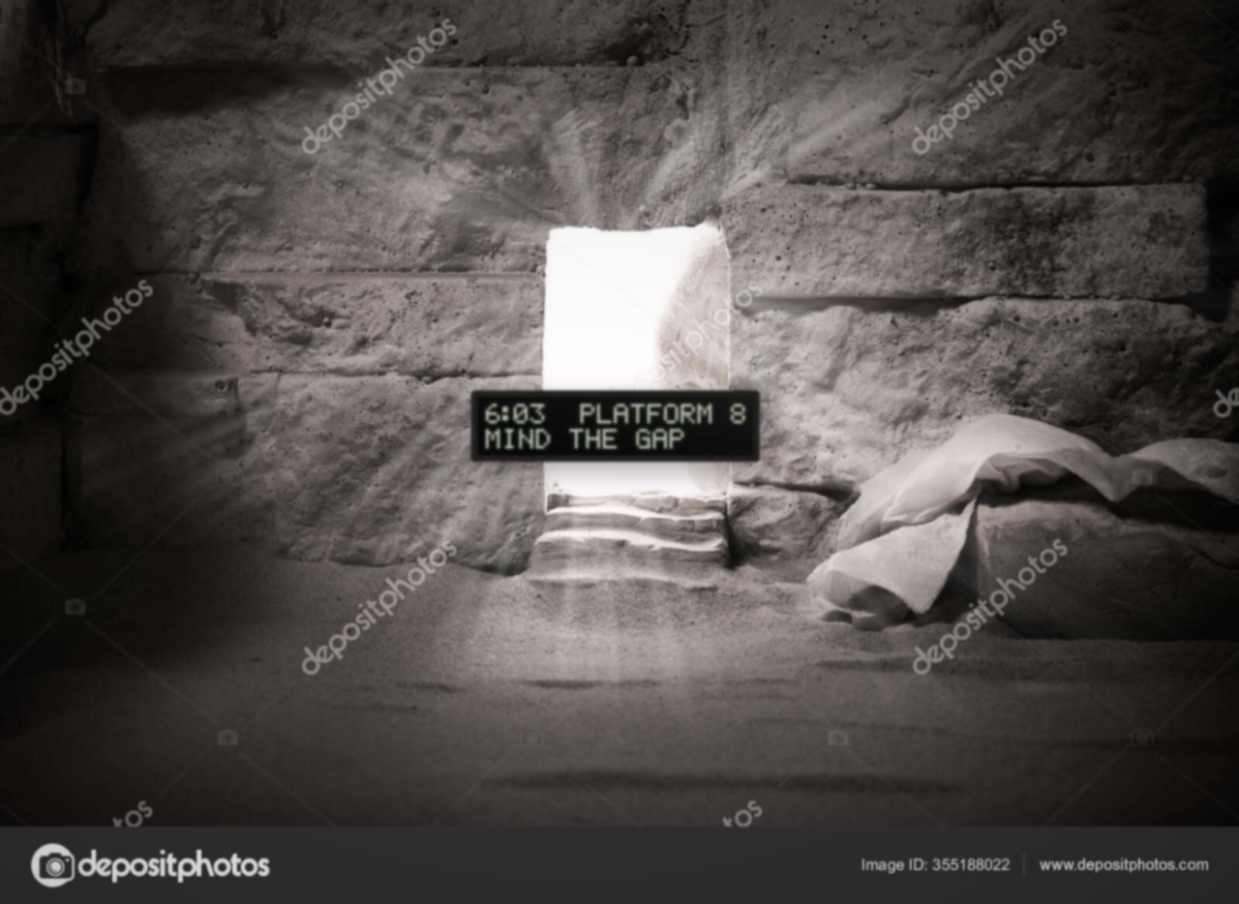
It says 6:03
